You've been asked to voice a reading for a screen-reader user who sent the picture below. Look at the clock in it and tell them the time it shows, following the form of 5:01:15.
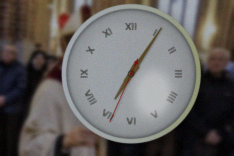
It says 7:05:34
